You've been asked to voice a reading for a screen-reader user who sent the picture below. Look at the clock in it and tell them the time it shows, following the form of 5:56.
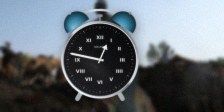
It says 12:47
